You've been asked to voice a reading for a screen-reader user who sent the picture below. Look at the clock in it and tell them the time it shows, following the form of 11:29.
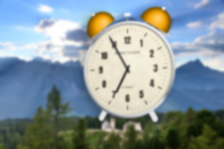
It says 6:55
